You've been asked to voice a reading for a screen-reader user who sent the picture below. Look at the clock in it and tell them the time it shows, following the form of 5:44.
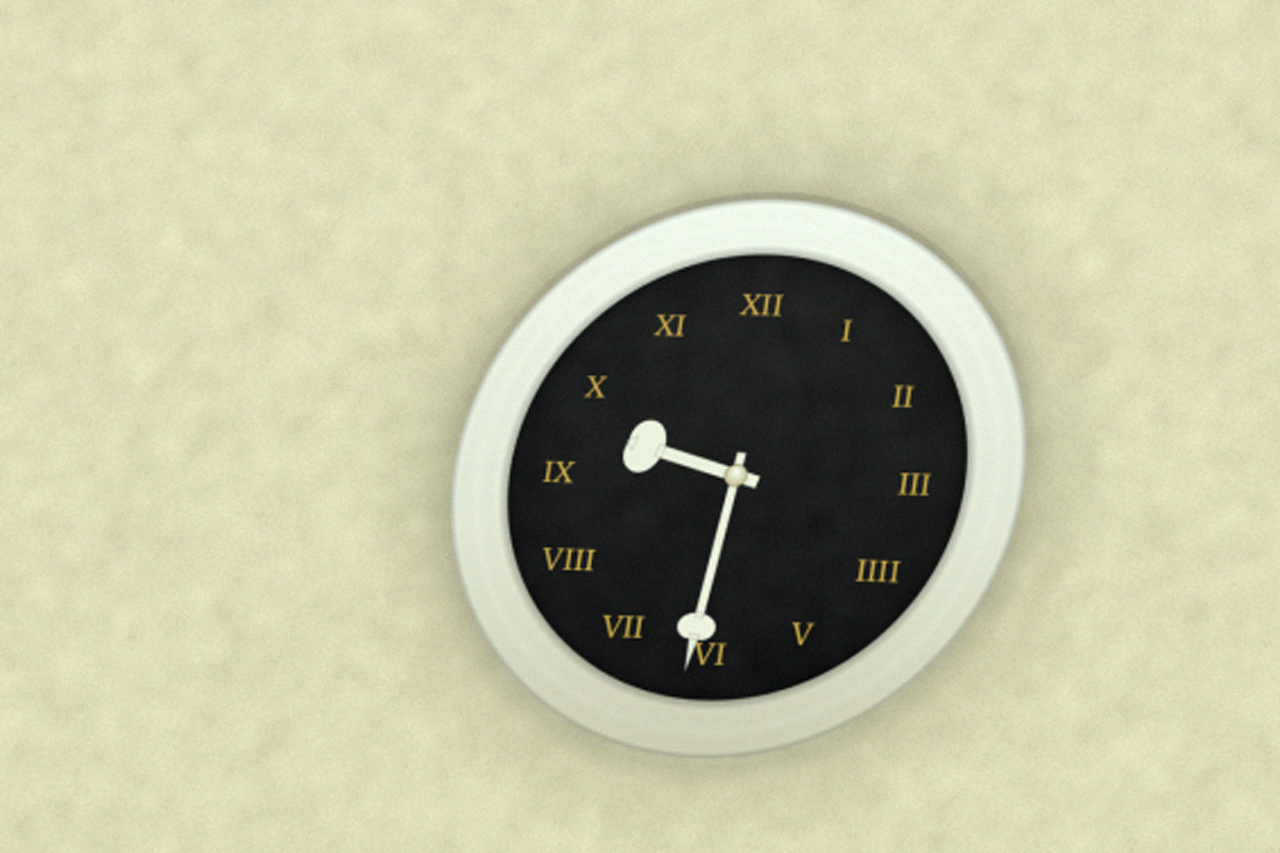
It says 9:31
